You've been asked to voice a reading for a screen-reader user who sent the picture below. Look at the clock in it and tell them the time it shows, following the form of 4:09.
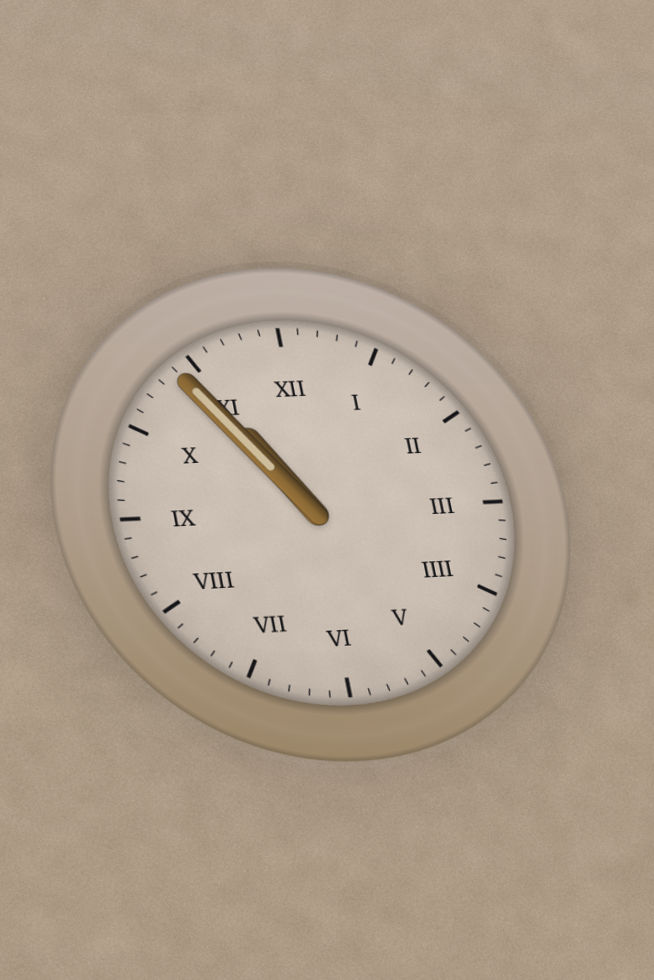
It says 10:54
